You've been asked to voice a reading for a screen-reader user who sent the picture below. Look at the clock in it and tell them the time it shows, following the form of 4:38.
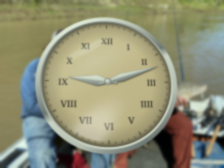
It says 9:12
